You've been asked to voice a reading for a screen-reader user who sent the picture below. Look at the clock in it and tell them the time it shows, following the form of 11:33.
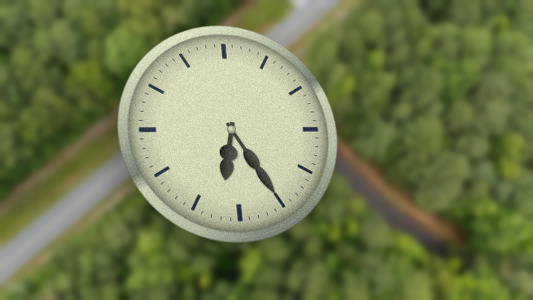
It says 6:25
